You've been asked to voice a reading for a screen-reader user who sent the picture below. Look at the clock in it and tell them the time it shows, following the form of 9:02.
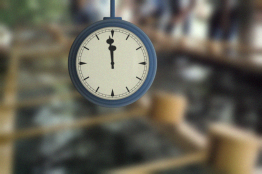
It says 11:59
